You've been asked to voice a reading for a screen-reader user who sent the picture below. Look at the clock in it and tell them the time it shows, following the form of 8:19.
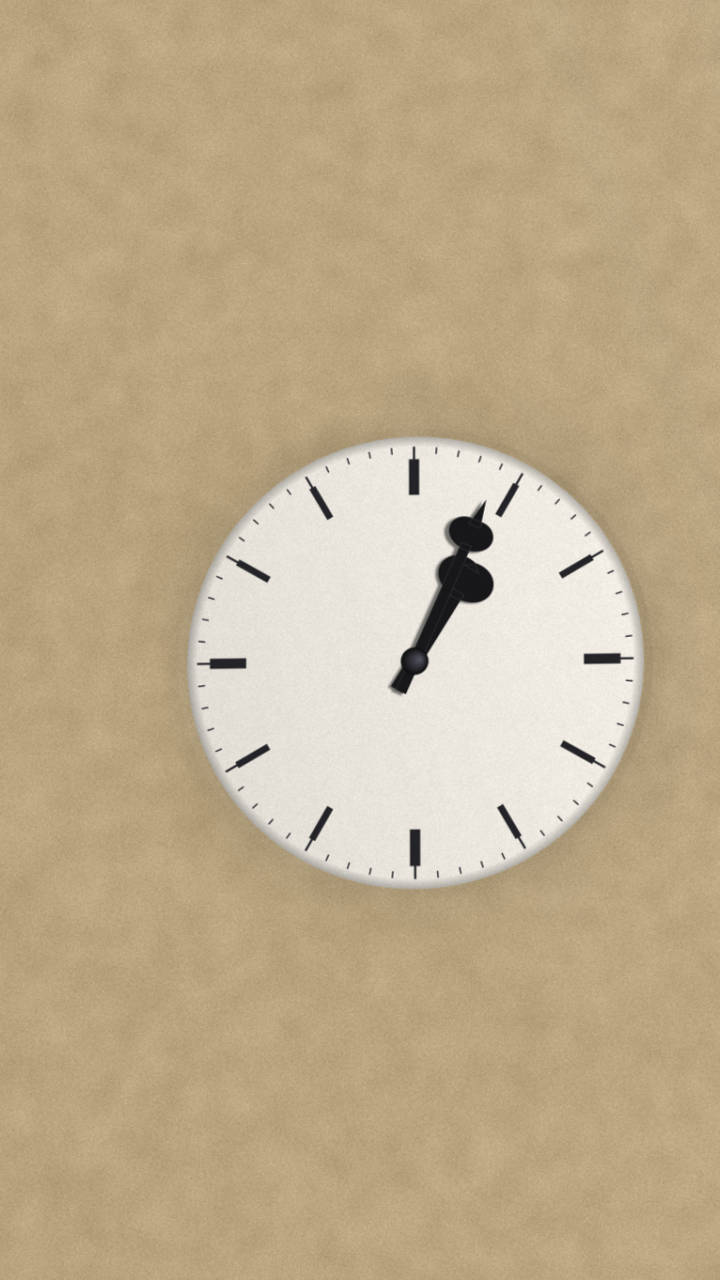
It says 1:04
